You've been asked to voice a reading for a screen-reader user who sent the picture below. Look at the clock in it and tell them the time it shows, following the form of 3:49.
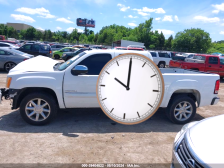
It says 10:00
